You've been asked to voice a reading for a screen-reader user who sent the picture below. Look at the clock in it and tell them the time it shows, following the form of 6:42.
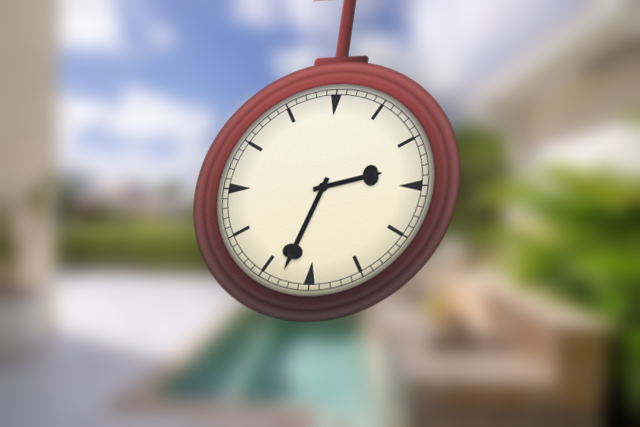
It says 2:33
